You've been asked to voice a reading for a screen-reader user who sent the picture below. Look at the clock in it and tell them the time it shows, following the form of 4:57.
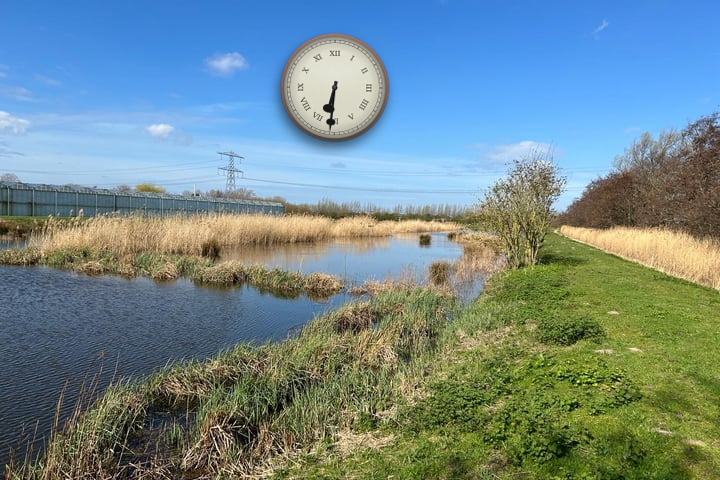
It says 6:31
